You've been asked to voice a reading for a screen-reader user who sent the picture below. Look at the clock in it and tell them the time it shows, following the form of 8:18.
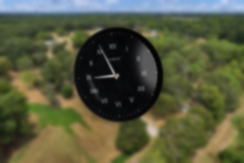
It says 8:56
